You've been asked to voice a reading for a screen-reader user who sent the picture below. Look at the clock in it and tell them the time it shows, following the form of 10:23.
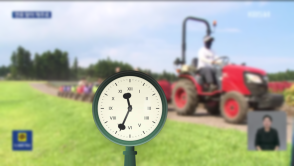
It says 11:34
